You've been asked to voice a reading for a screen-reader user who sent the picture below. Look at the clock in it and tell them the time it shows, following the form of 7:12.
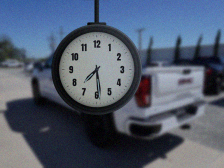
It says 7:29
